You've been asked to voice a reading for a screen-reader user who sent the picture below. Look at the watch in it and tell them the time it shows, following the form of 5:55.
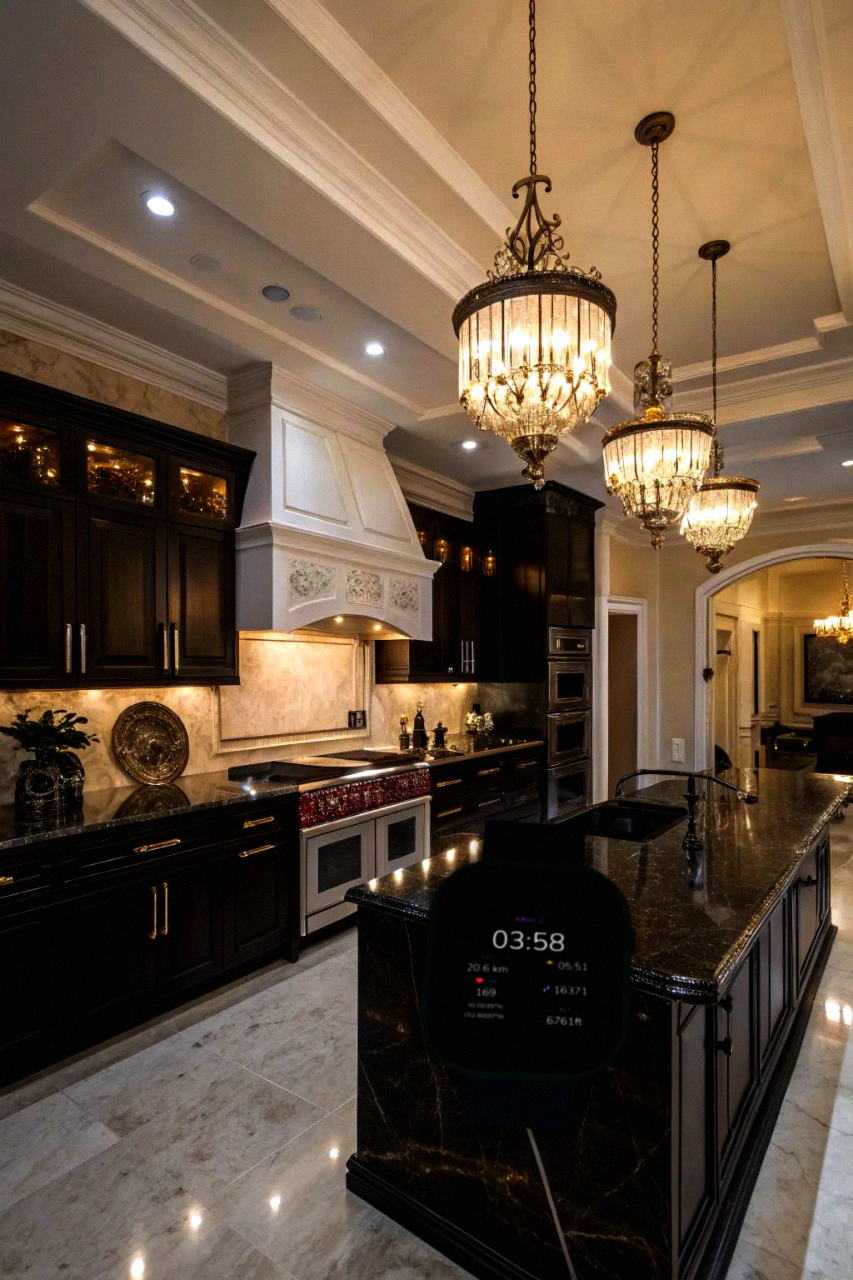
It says 3:58
